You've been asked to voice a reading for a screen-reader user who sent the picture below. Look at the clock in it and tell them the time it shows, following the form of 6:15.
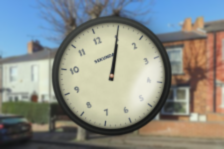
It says 1:05
